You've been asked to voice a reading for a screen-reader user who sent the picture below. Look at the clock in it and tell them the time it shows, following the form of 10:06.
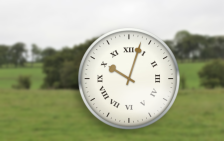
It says 10:03
